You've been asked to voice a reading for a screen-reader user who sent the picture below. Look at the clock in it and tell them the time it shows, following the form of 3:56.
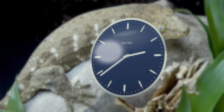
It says 2:39
